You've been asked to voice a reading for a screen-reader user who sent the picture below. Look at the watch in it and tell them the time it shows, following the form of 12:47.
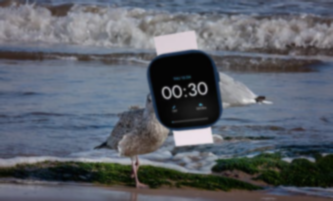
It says 0:30
